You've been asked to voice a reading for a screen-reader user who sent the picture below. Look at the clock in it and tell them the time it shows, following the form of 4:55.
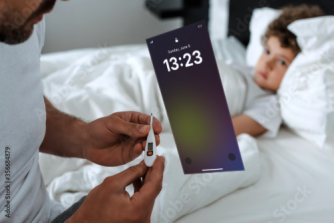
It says 13:23
